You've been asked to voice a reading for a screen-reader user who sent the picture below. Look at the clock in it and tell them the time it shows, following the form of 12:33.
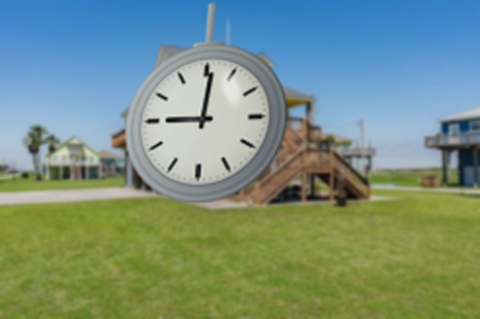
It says 9:01
